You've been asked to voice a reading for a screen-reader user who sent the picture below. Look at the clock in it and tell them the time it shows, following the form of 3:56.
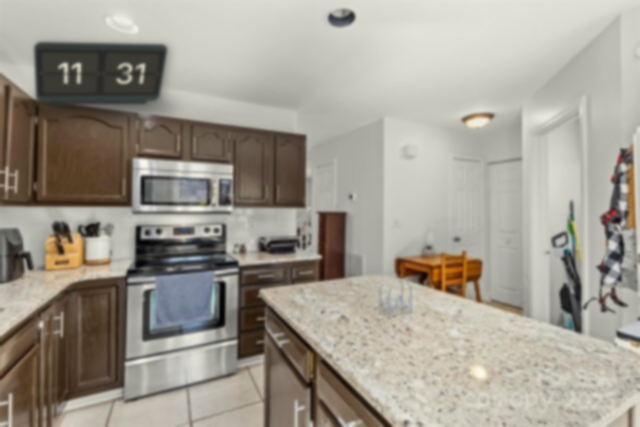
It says 11:31
